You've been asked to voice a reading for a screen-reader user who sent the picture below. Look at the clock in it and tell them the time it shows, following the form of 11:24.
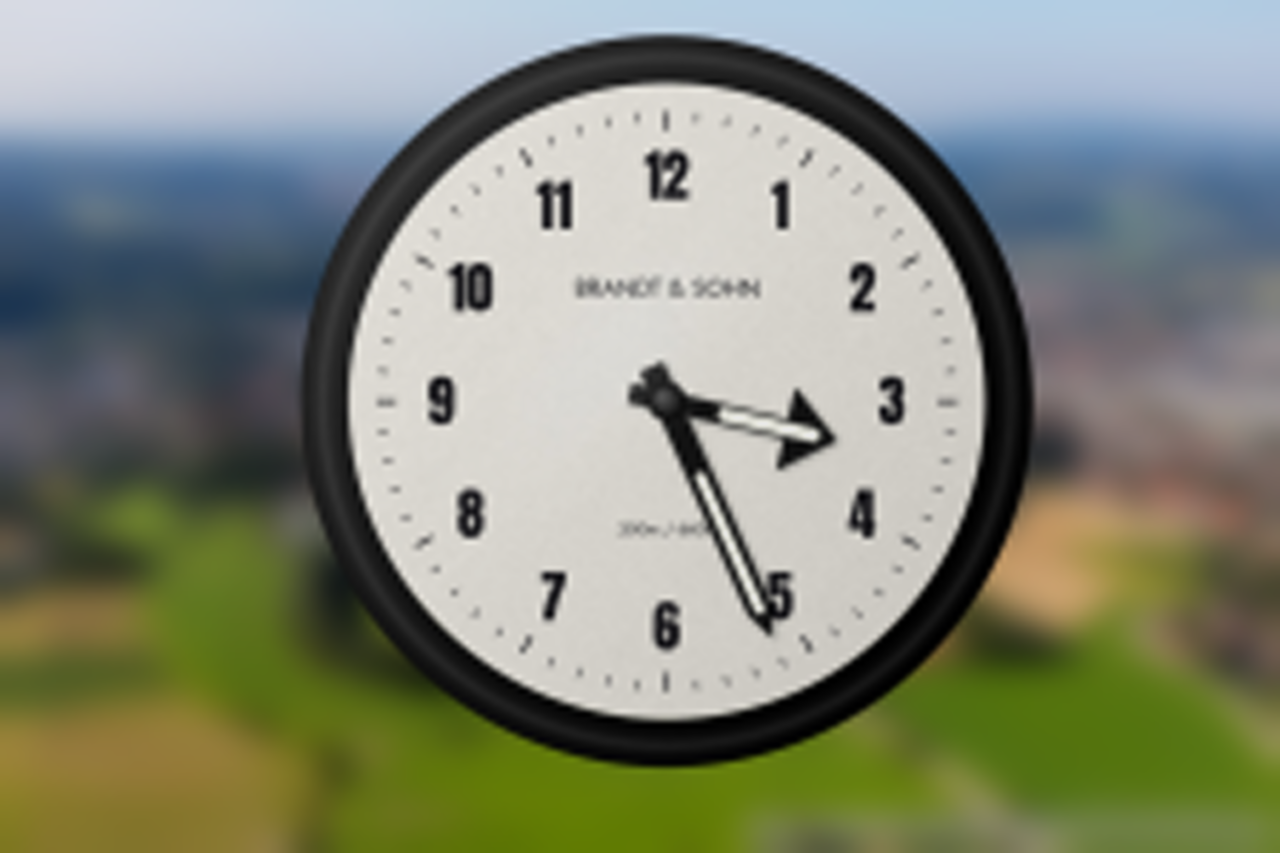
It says 3:26
